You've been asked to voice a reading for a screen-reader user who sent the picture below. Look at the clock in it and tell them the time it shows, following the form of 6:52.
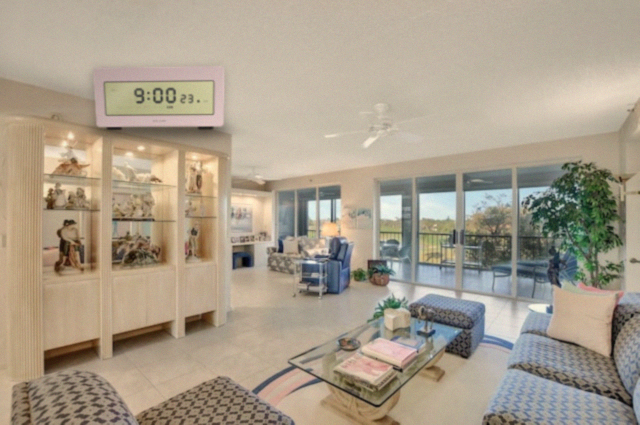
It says 9:00
